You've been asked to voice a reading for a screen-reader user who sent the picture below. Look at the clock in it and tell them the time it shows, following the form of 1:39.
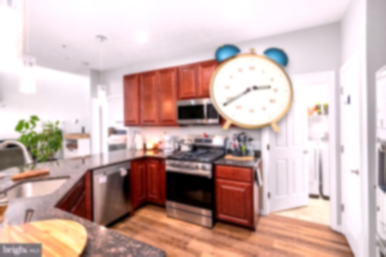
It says 2:39
